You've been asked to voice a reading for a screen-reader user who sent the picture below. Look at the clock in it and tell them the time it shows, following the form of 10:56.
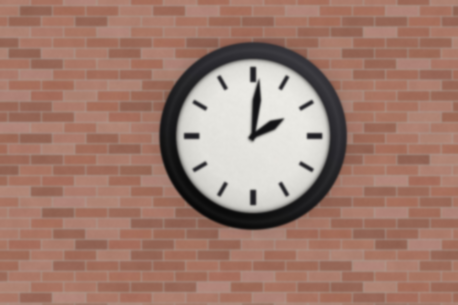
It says 2:01
